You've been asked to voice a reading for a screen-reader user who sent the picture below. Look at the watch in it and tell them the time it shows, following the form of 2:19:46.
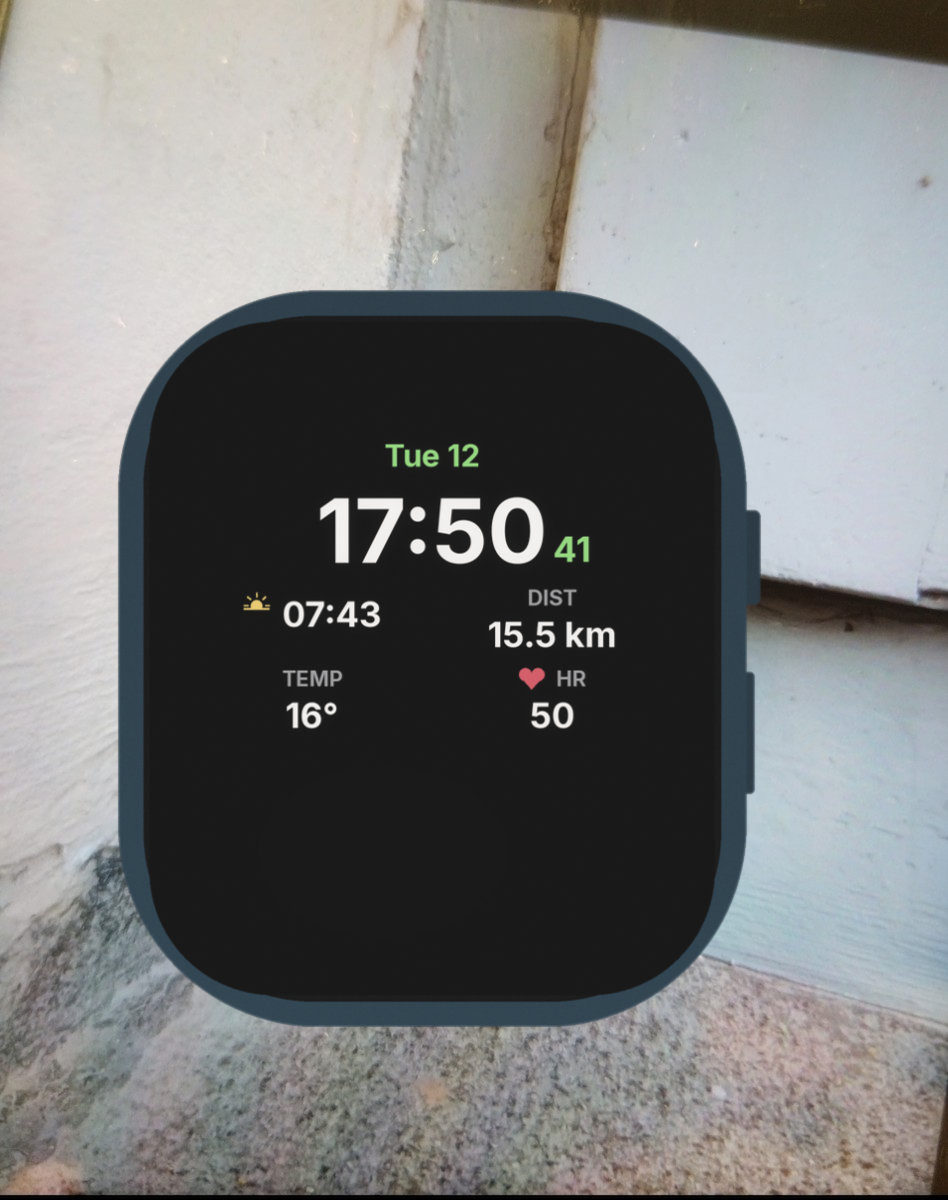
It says 17:50:41
